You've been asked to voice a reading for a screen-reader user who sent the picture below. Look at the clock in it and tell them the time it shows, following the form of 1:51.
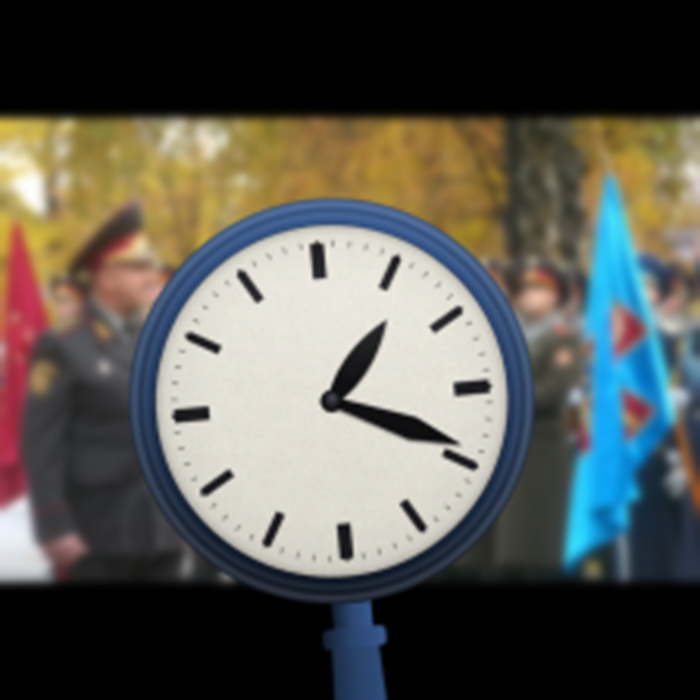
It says 1:19
